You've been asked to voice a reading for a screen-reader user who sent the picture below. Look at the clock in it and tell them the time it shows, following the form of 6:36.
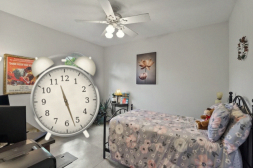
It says 11:27
